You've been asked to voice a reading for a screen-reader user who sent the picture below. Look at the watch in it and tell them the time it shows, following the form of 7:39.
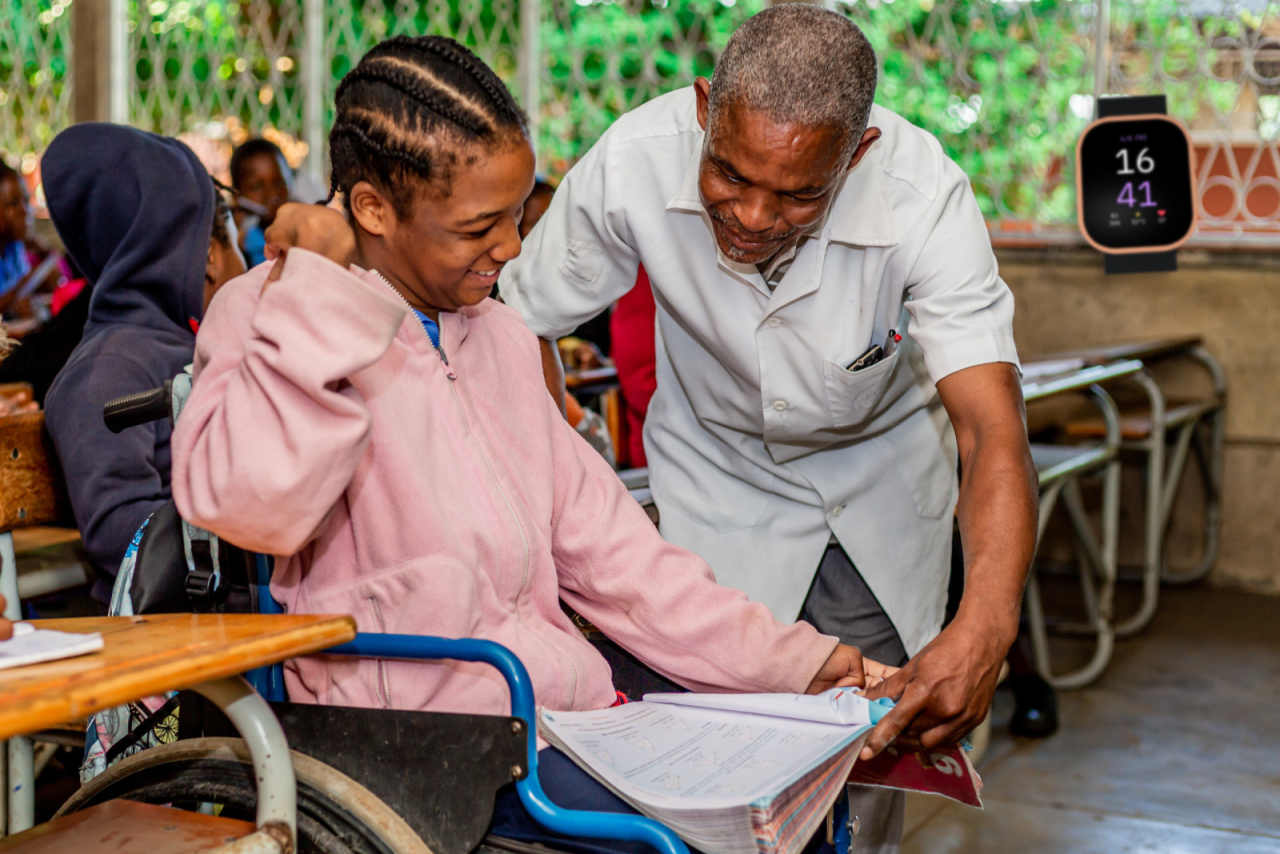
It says 16:41
